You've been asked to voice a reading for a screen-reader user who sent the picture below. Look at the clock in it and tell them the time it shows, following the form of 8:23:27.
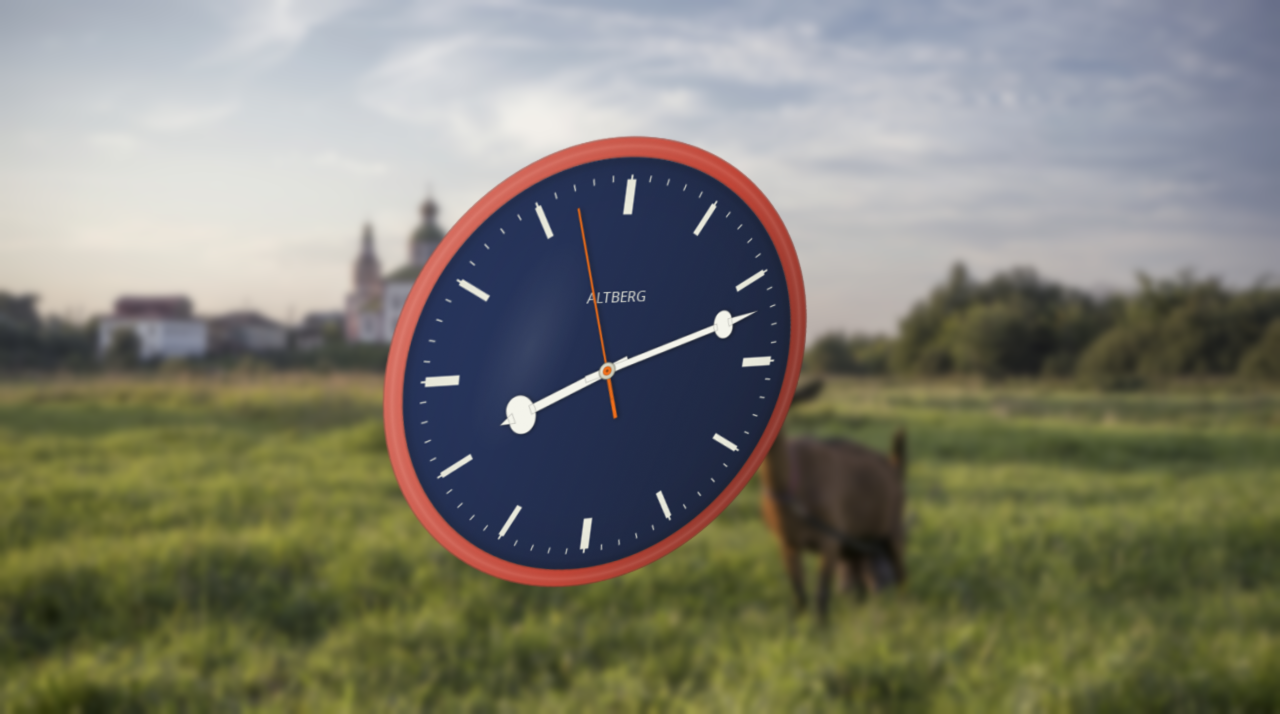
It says 8:11:57
